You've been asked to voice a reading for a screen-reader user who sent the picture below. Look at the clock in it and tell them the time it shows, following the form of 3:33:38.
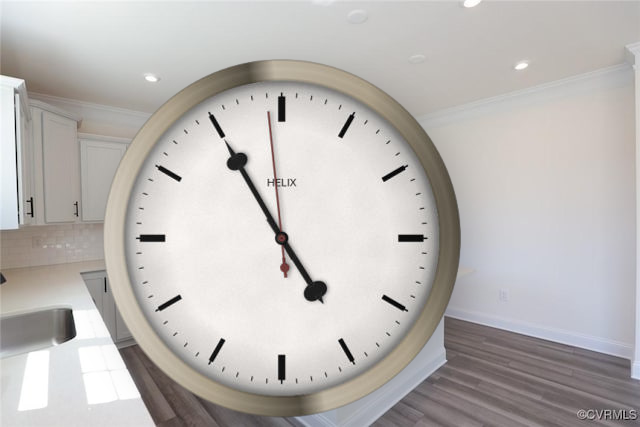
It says 4:54:59
